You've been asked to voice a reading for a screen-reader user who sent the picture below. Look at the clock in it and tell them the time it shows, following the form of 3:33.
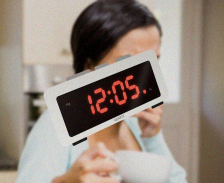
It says 12:05
